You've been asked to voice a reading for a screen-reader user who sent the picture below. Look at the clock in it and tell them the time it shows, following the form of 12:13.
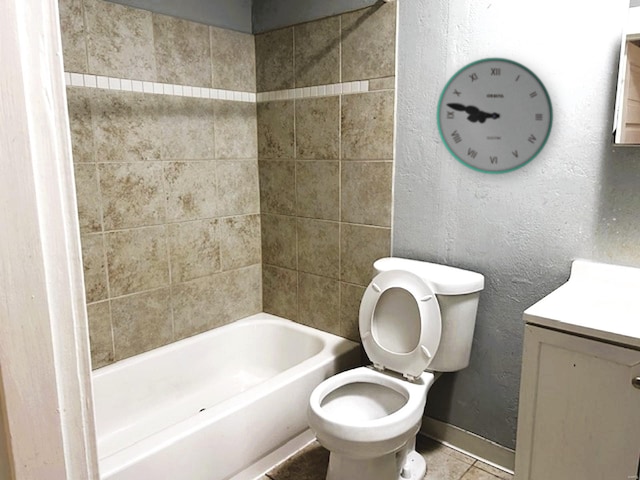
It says 8:47
